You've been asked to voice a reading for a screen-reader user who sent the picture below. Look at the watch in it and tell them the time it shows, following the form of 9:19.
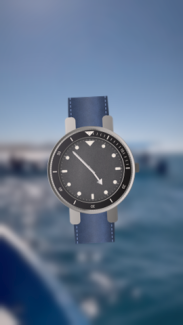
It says 4:53
